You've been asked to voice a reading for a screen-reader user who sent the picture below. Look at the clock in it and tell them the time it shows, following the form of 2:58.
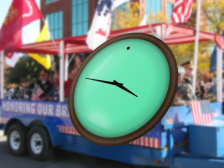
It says 3:46
